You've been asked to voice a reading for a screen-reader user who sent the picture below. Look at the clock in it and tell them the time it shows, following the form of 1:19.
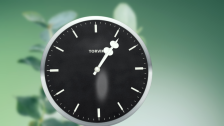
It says 1:06
